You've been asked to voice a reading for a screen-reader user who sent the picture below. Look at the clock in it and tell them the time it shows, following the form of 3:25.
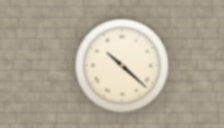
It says 10:22
